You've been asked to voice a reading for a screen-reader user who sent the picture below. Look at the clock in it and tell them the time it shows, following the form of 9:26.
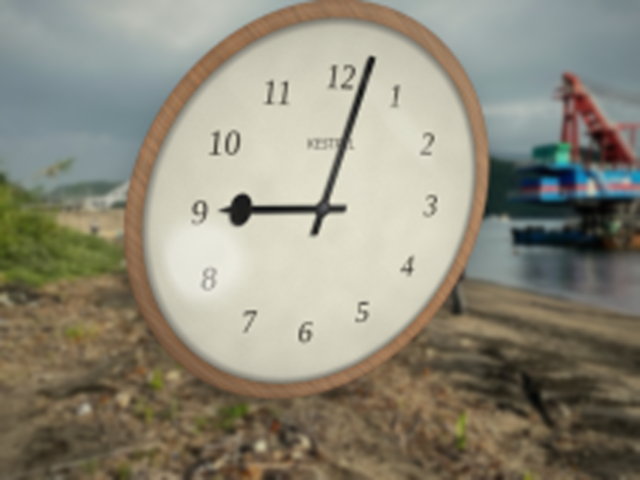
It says 9:02
